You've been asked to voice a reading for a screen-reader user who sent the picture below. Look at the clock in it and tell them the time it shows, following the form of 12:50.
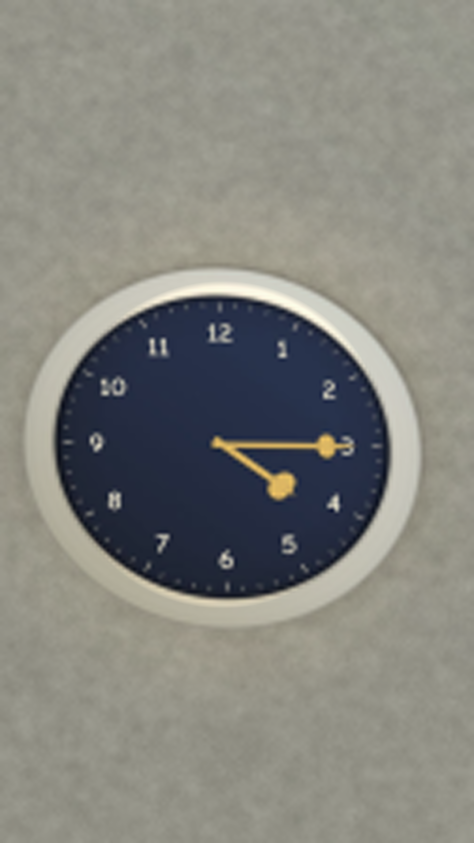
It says 4:15
